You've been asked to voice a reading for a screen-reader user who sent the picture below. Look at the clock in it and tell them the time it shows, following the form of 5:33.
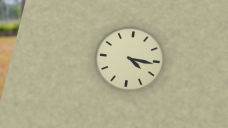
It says 4:16
